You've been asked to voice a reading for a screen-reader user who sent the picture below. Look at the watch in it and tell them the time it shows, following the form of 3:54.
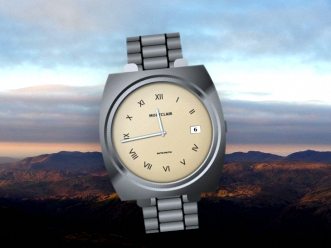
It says 11:44
